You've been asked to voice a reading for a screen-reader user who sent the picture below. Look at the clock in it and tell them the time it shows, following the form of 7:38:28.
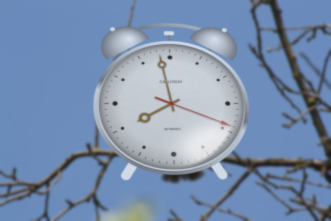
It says 7:58:19
